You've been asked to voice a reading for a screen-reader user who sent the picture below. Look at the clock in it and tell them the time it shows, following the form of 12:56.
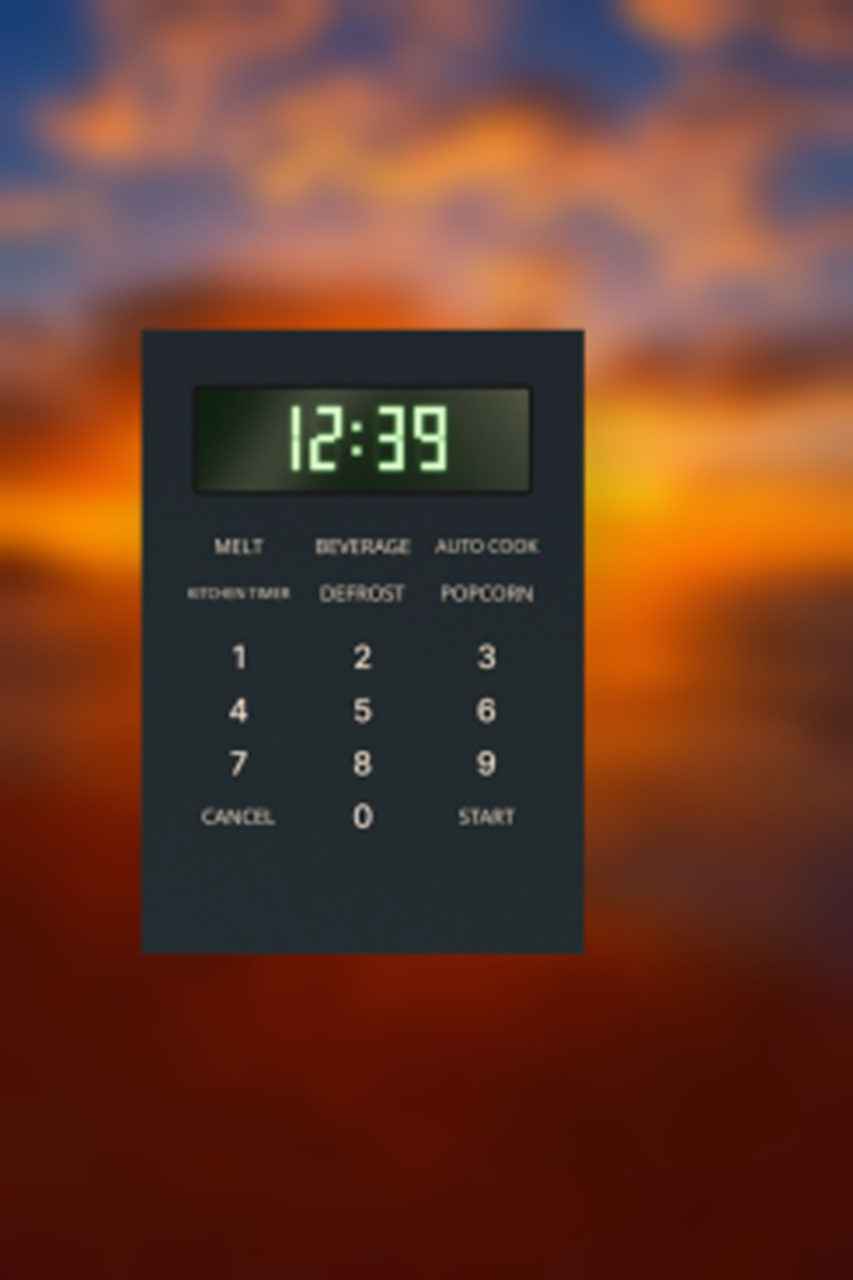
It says 12:39
